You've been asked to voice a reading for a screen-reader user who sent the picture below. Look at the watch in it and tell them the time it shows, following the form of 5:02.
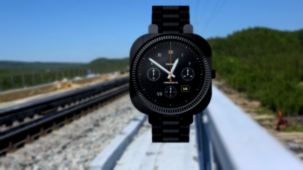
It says 12:51
